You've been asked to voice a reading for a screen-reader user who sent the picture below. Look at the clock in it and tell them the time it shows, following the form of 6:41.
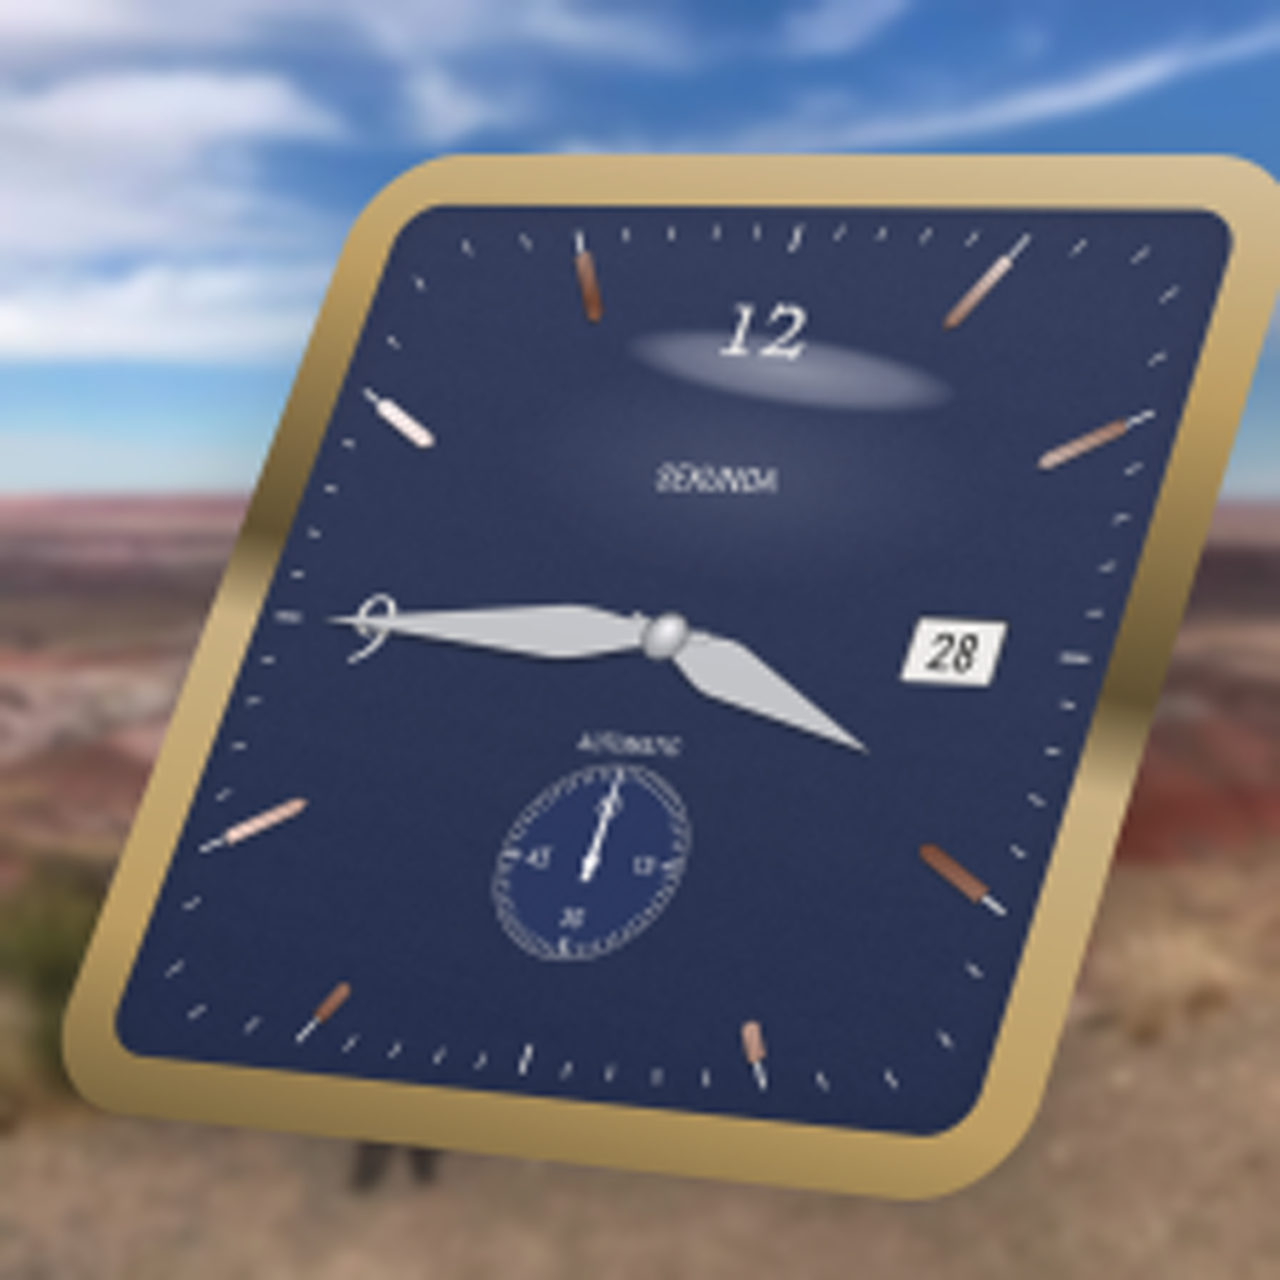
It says 3:45
